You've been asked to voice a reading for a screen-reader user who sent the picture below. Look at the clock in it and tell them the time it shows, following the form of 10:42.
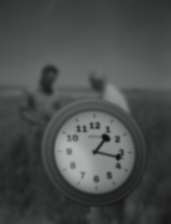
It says 1:17
